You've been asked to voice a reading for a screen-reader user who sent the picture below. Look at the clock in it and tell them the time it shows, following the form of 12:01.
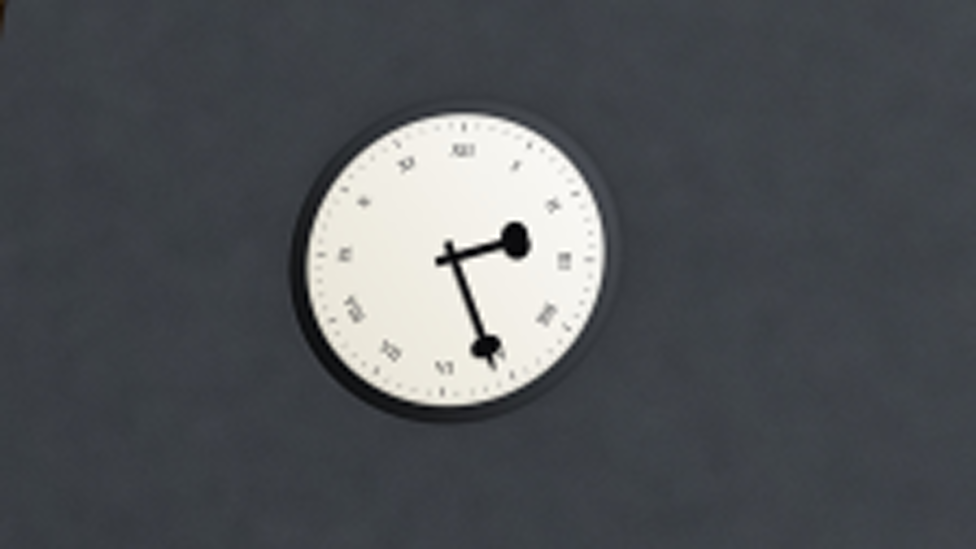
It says 2:26
